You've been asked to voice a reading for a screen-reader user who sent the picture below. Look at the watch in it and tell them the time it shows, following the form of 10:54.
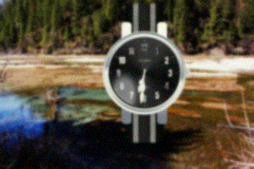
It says 6:31
